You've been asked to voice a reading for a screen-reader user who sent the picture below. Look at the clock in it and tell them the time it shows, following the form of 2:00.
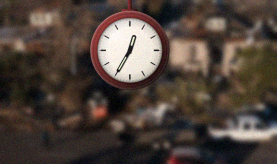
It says 12:35
